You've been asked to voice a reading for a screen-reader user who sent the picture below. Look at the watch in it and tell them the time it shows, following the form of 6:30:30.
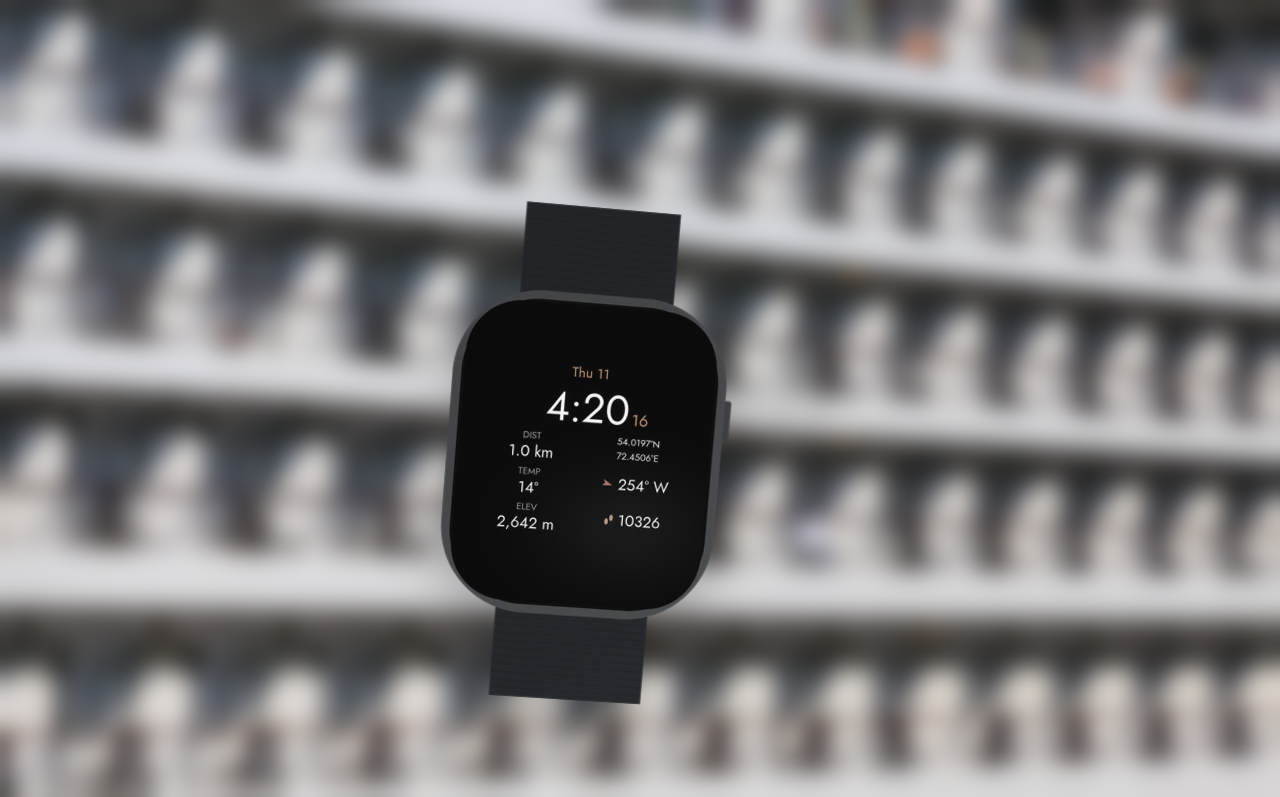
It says 4:20:16
